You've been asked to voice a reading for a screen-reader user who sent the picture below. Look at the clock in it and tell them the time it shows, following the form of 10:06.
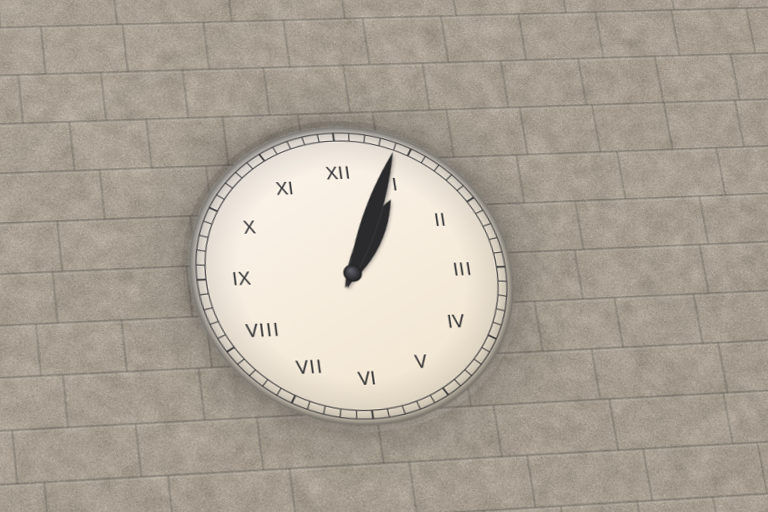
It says 1:04
